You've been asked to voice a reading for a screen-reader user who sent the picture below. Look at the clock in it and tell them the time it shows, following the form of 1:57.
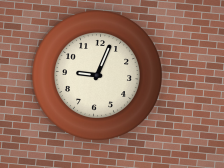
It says 9:03
